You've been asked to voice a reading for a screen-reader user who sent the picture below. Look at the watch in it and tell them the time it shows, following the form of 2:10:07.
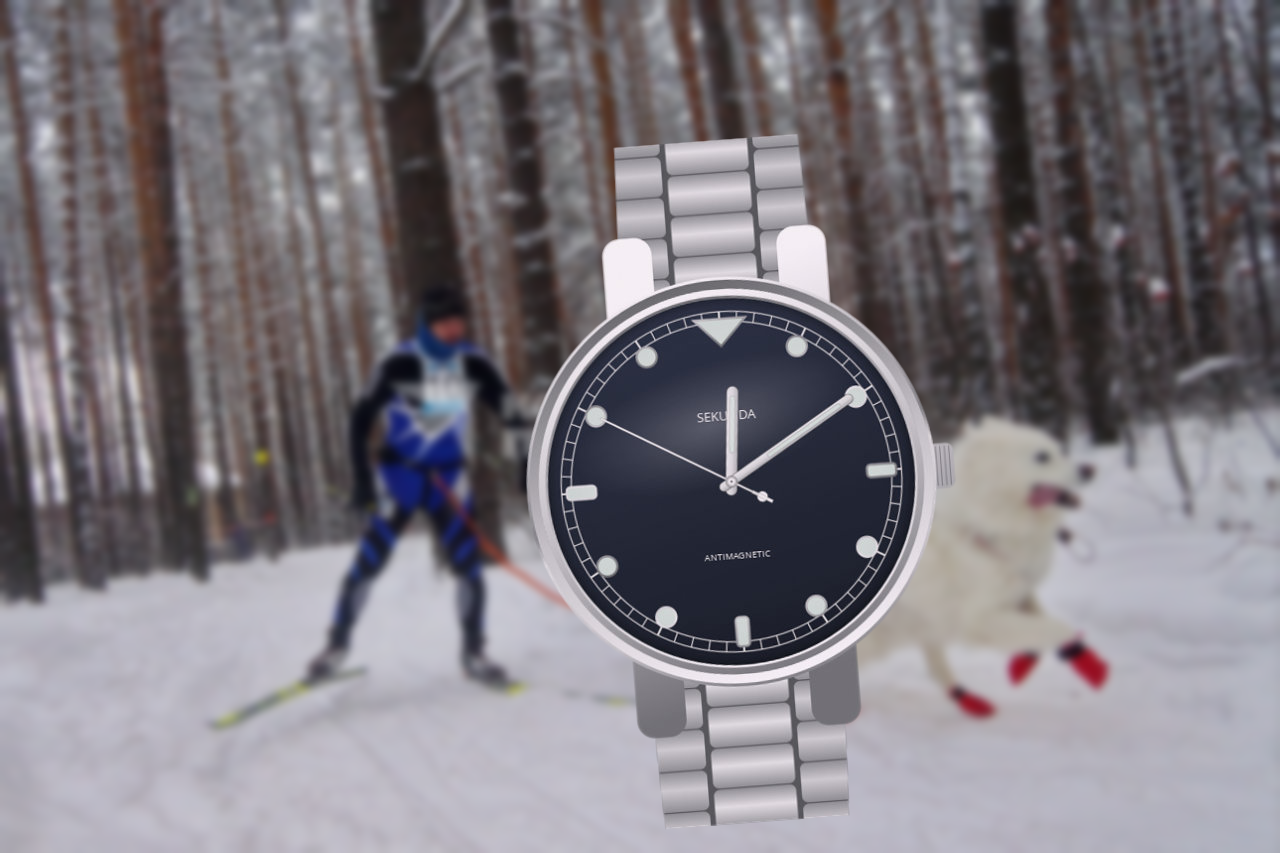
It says 12:09:50
